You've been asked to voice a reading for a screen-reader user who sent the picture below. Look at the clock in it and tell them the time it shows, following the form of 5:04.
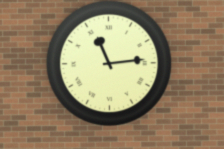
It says 11:14
